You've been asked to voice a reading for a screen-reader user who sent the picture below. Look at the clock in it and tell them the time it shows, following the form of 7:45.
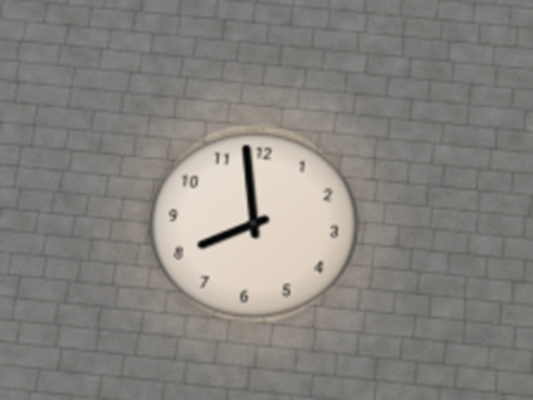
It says 7:58
